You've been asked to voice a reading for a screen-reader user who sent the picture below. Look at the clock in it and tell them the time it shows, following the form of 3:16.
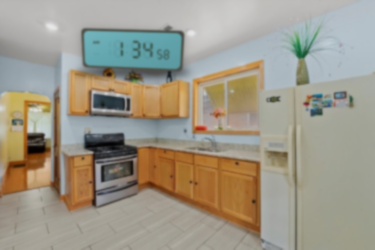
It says 1:34
